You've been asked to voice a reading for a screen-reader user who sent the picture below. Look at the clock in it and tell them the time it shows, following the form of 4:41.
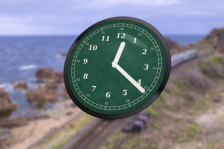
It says 12:21
